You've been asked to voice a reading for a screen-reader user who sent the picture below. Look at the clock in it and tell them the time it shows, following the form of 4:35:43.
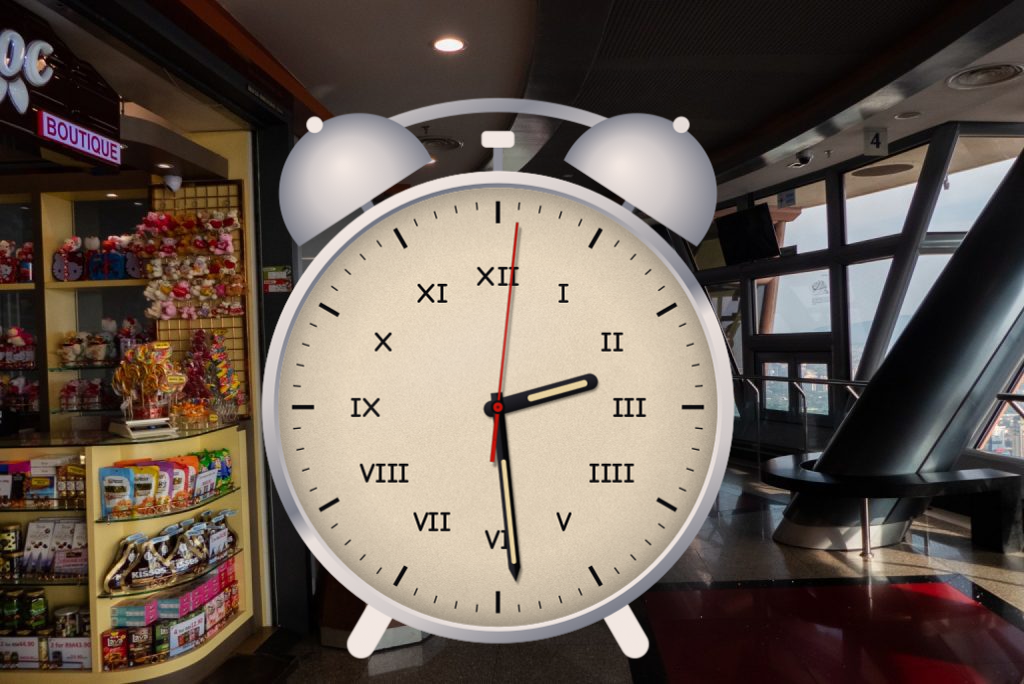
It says 2:29:01
